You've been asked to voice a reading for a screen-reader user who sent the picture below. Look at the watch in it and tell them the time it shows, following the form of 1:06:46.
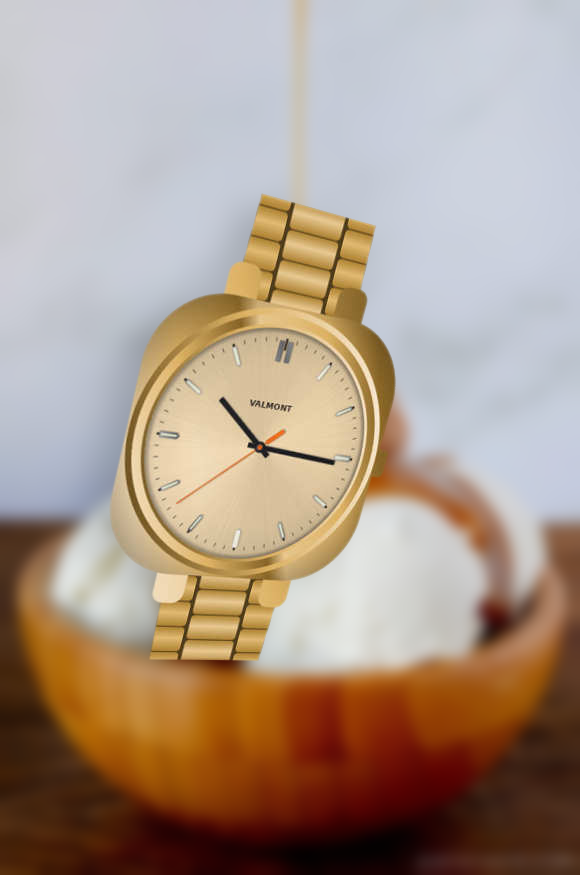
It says 10:15:38
